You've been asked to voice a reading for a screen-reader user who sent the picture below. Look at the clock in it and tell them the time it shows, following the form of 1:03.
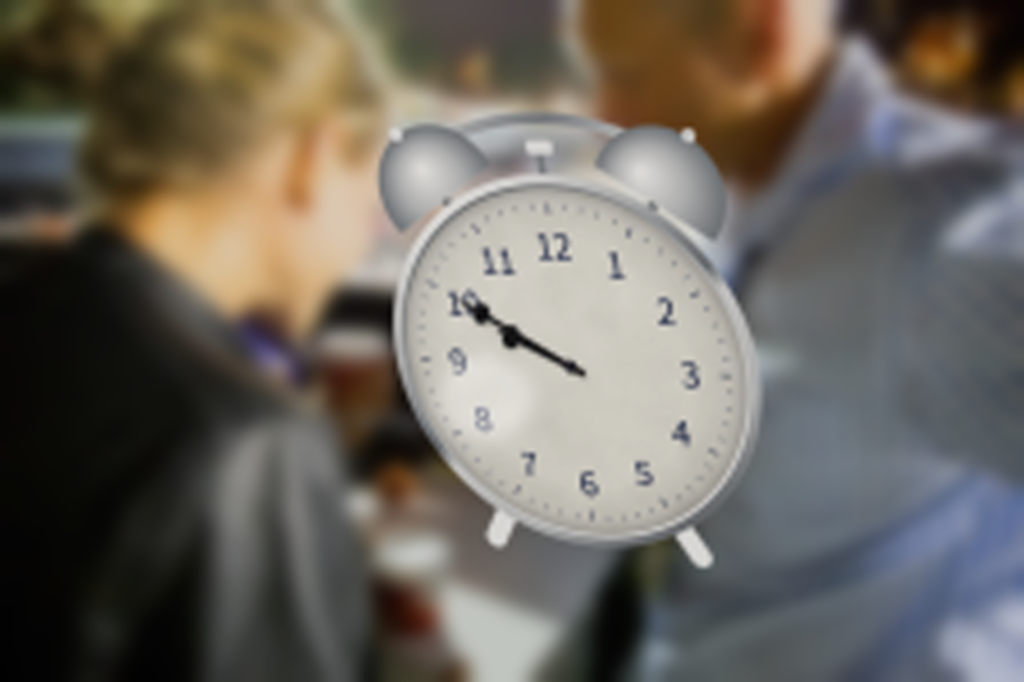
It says 9:50
